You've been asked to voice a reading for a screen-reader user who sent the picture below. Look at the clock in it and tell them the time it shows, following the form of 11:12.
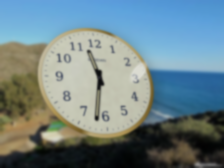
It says 11:32
